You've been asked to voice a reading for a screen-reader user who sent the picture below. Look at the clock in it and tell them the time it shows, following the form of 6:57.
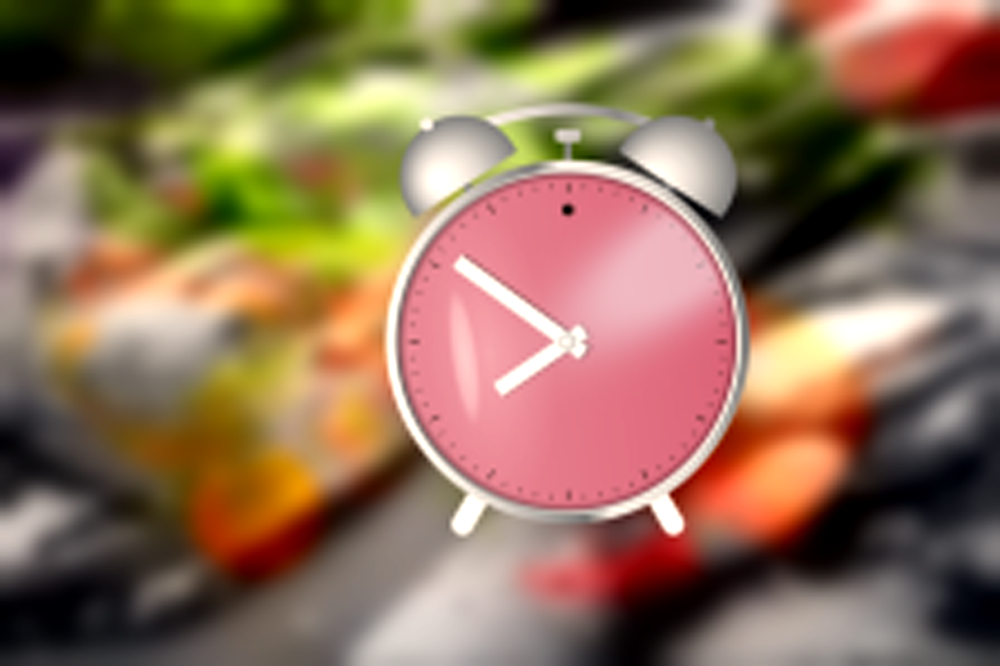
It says 7:51
